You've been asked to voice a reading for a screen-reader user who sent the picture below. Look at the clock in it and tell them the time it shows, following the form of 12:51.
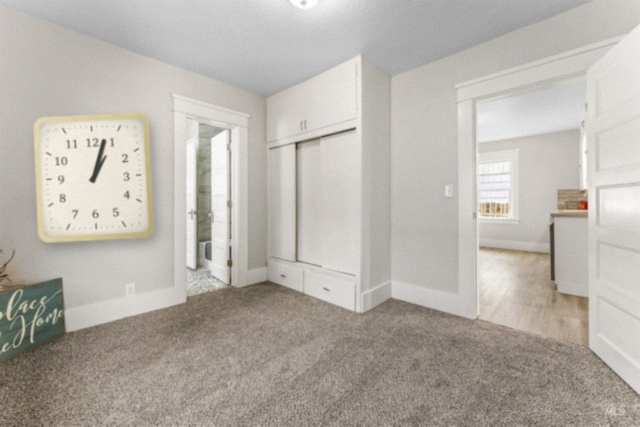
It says 1:03
